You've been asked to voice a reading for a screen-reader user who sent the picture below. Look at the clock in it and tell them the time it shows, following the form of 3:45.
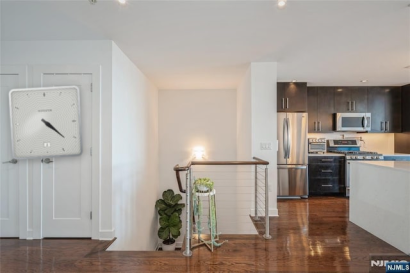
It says 4:22
